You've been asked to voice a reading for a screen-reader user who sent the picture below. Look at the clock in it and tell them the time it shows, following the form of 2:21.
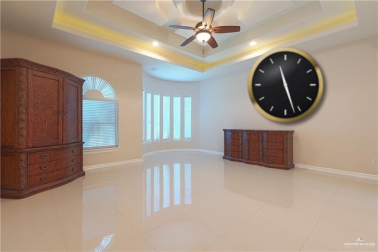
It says 11:27
